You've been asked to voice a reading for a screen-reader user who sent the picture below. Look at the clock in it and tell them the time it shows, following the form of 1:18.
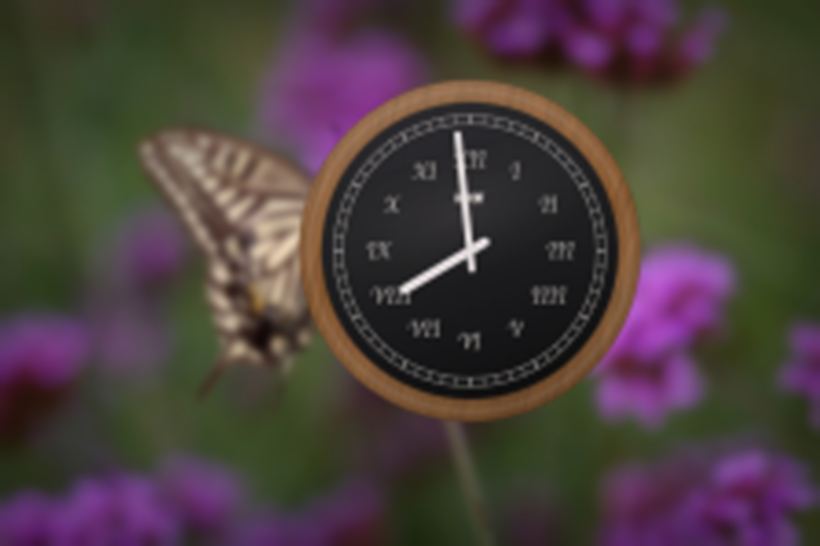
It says 7:59
